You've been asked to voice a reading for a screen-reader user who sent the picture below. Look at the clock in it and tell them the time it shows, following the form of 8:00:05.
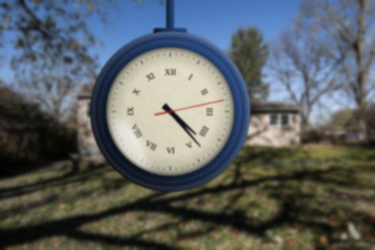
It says 4:23:13
